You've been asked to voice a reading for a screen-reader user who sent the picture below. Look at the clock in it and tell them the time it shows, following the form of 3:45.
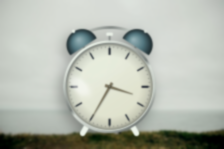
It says 3:35
